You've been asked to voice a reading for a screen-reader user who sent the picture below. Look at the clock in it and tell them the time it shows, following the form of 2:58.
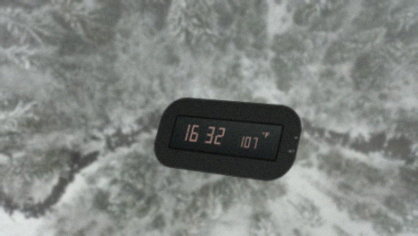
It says 16:32
